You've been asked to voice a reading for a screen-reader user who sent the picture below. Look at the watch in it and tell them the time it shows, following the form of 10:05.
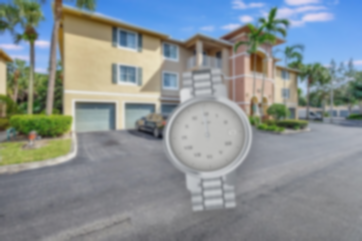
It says 11:59
